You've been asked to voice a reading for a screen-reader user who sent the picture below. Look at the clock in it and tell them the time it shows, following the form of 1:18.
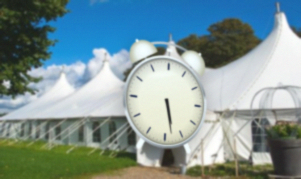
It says 5:28
